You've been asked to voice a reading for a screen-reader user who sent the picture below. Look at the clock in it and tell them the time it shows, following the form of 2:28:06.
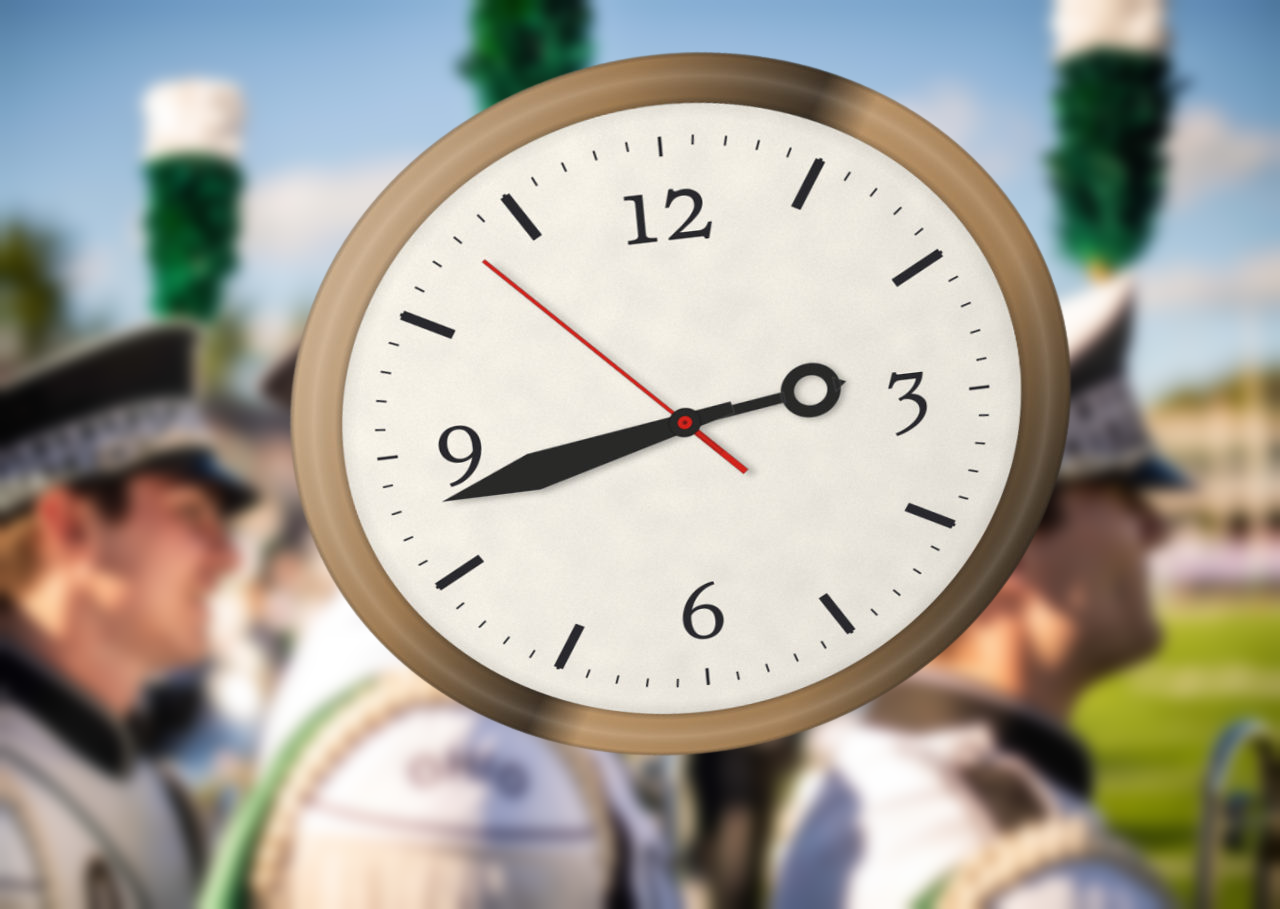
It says 2:42:53
